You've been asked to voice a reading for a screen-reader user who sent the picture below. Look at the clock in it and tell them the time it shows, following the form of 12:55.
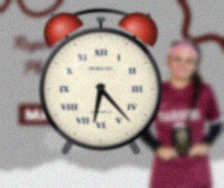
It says 6:23
